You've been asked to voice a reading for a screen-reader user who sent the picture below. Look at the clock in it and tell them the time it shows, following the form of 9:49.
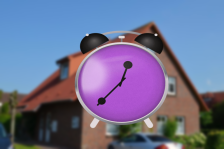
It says 12:37
